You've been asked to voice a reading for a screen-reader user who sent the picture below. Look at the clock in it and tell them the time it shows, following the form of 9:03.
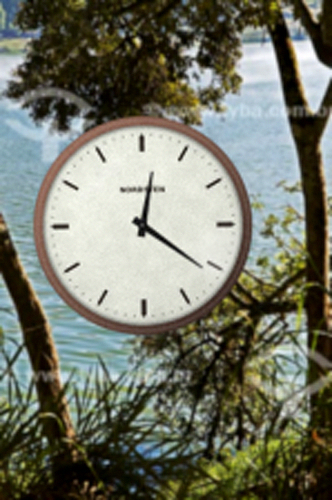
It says 12:21
